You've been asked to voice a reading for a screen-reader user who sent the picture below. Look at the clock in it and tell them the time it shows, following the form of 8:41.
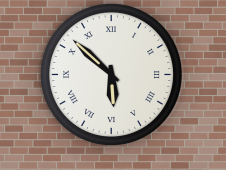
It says 5:52
